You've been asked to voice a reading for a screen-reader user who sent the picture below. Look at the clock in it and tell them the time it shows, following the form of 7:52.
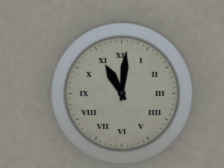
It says 11:01
